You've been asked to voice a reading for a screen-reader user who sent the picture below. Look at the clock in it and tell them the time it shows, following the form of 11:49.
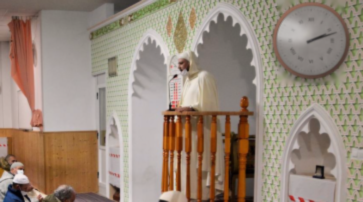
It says 2:12
